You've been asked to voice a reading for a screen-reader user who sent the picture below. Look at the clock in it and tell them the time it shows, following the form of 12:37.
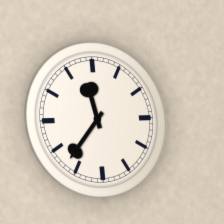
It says 11:37
